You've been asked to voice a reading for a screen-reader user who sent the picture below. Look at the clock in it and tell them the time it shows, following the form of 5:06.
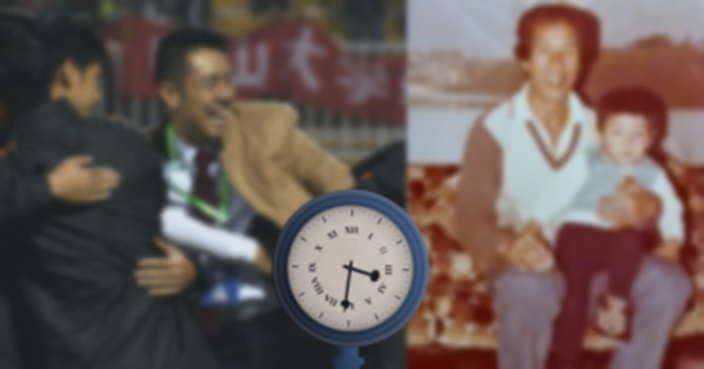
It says 3:31
